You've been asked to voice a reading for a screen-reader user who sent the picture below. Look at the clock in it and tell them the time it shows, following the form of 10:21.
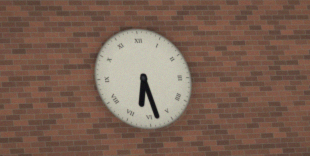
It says 6:28
